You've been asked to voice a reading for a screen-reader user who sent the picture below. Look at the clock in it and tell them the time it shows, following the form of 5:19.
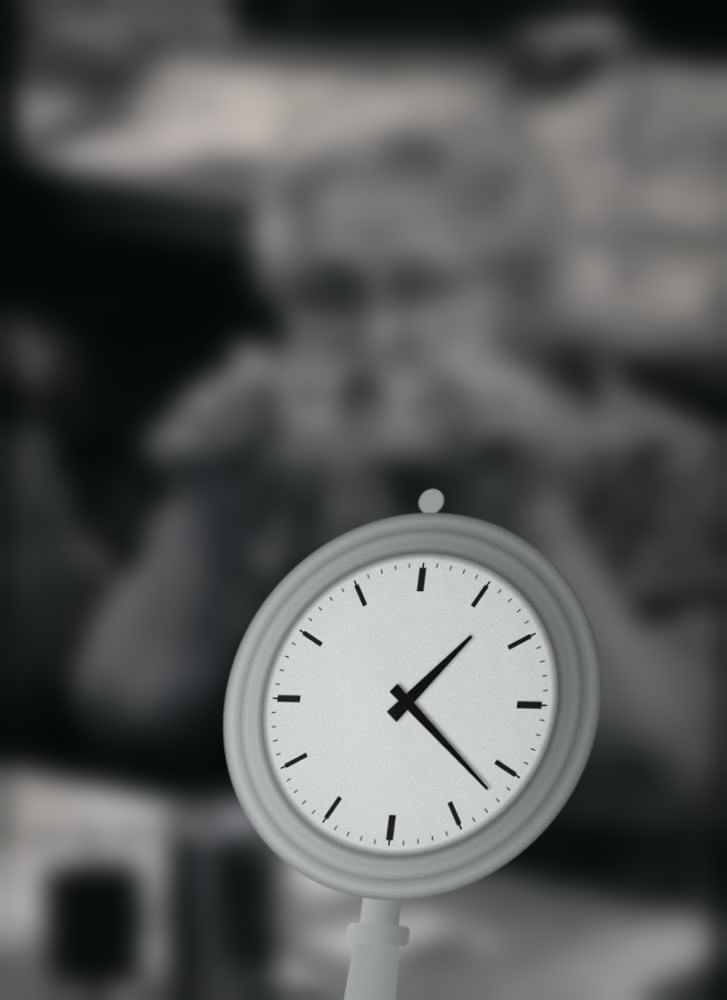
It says 1:22
